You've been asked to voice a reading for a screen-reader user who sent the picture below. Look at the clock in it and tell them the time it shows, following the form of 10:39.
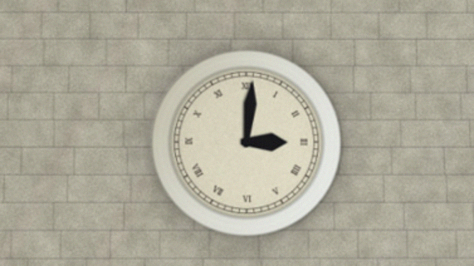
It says 3:01
